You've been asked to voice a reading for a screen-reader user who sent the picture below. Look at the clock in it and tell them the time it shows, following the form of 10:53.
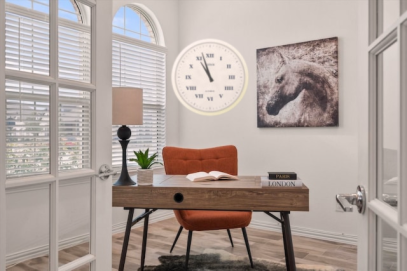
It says 10:57
